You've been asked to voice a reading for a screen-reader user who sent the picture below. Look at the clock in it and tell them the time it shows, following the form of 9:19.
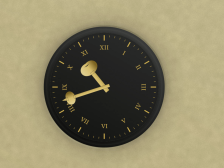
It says 10:42
